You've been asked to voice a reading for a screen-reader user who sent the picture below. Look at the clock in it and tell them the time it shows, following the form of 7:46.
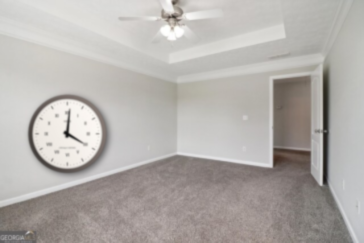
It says 4:01
